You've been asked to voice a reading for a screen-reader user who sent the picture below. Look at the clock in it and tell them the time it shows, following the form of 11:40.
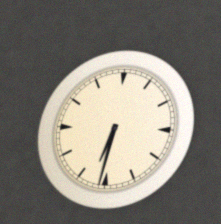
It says 6:31
